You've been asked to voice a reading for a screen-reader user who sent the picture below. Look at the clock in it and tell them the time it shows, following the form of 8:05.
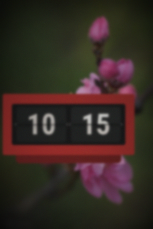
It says 10:15
